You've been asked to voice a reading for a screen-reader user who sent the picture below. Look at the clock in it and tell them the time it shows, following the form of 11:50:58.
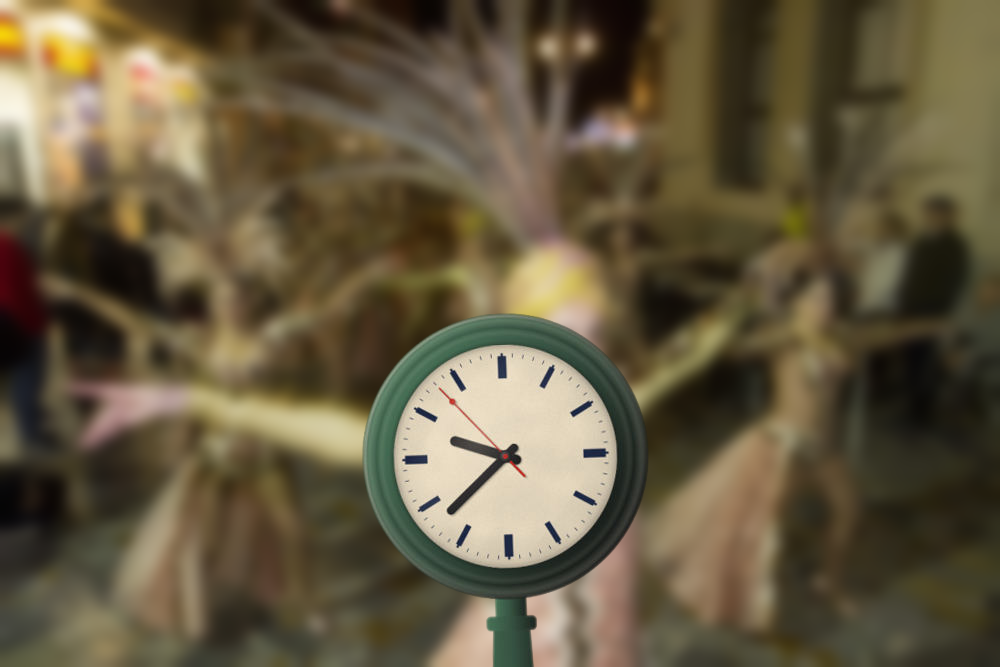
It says 9:37:53
